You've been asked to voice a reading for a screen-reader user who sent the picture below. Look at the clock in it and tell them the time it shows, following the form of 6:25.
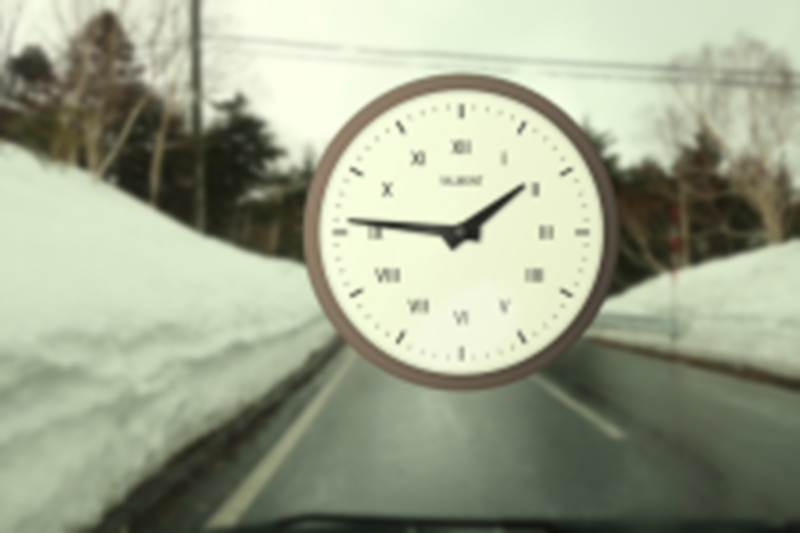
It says 1:46
